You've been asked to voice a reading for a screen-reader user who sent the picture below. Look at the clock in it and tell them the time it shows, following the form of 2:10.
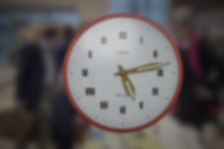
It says 5:13
